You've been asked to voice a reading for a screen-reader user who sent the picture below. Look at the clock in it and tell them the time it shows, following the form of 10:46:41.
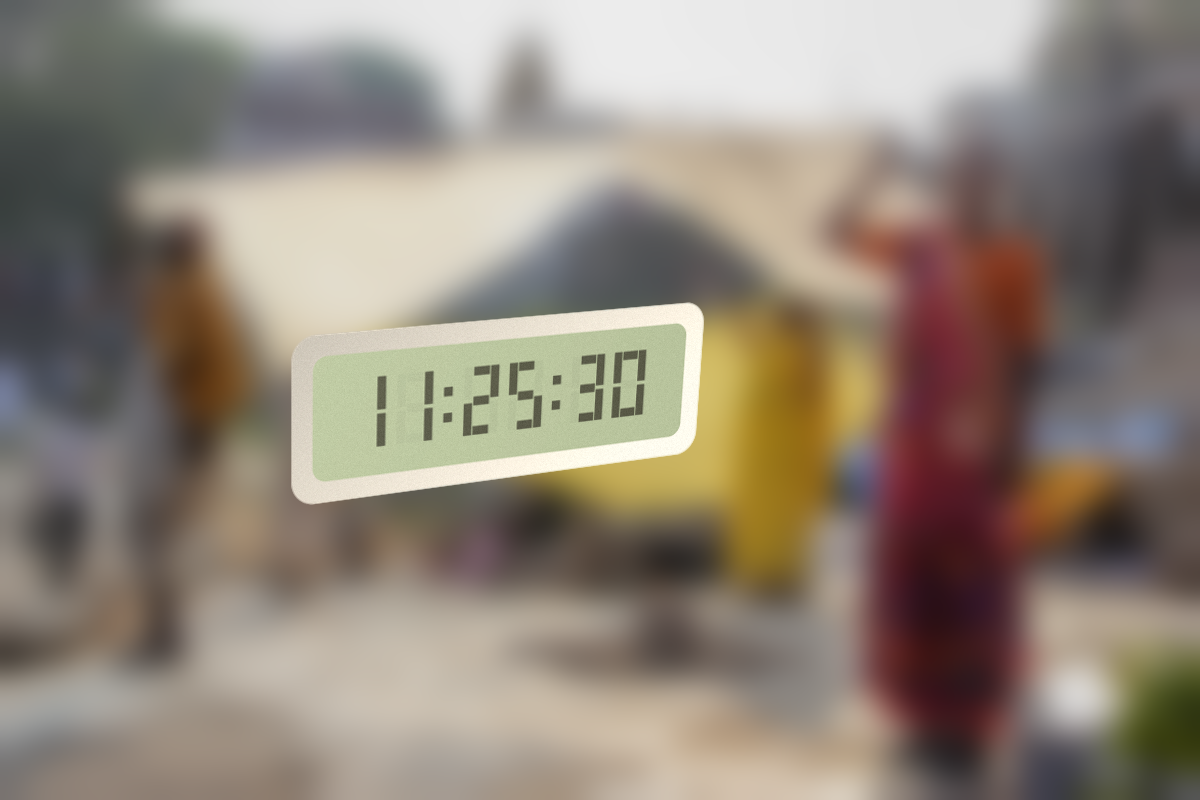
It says 11:25:30
